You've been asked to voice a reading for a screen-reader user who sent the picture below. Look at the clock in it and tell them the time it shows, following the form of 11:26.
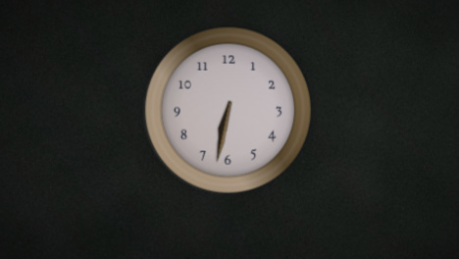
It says 6:32
